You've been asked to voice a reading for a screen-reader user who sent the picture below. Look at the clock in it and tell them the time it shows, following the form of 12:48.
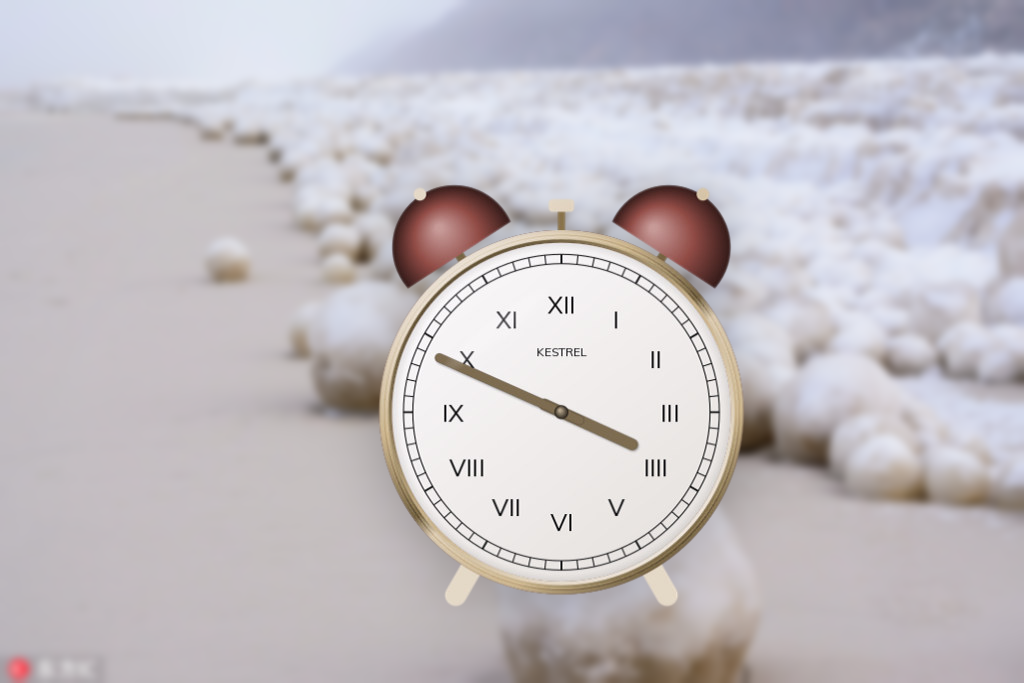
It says 3:49
